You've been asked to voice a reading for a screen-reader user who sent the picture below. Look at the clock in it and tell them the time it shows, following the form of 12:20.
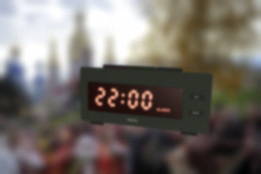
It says 22:00
